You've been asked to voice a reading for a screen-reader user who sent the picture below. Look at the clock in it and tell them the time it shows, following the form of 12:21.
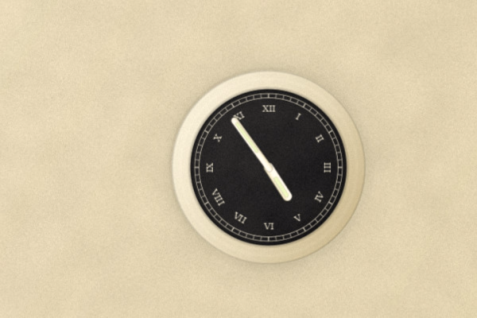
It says 4:54
